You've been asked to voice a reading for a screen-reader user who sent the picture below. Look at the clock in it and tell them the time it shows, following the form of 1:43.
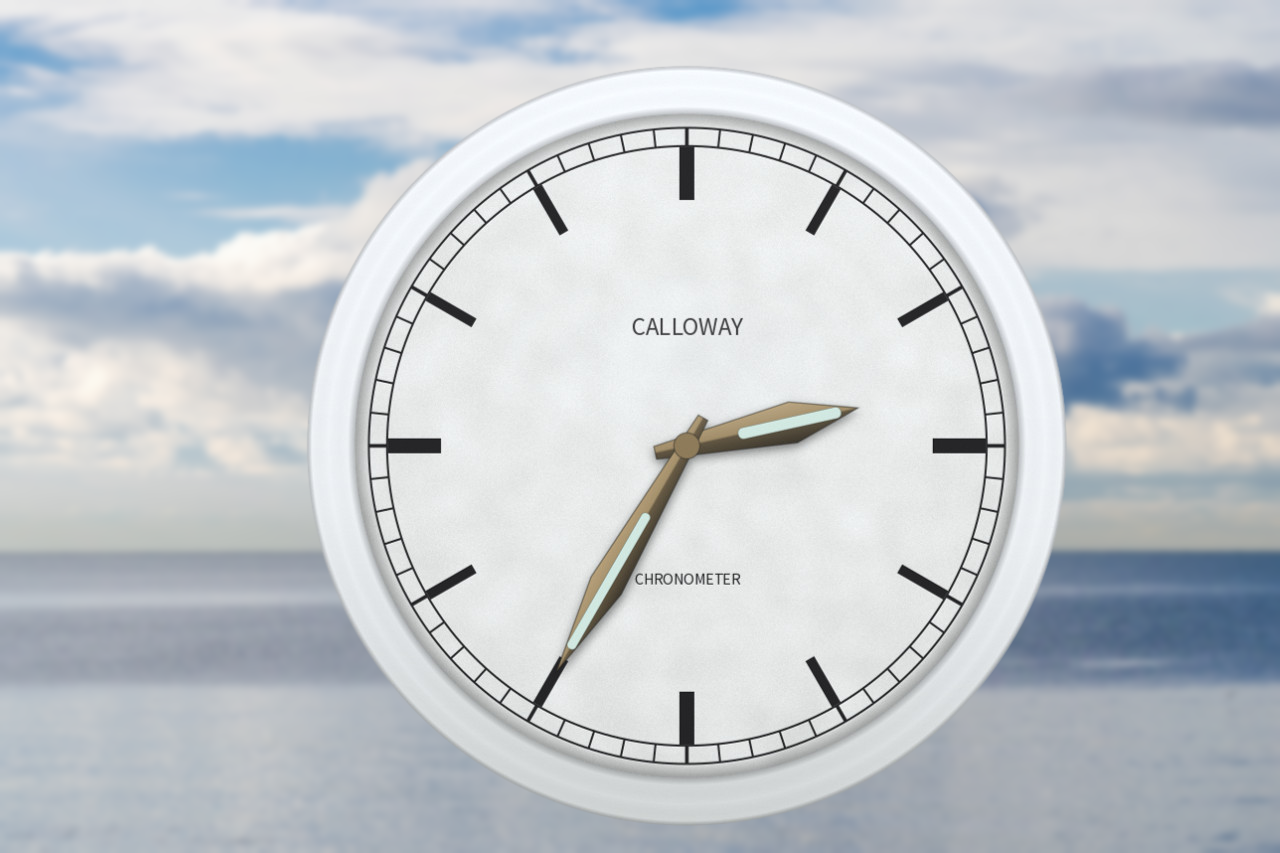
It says 2:35
